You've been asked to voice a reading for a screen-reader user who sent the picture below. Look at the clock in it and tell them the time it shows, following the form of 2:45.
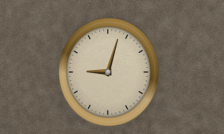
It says 9:03
